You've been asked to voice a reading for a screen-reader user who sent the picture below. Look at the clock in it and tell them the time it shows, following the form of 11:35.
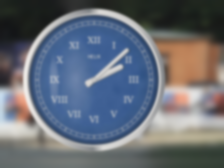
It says 2:08
